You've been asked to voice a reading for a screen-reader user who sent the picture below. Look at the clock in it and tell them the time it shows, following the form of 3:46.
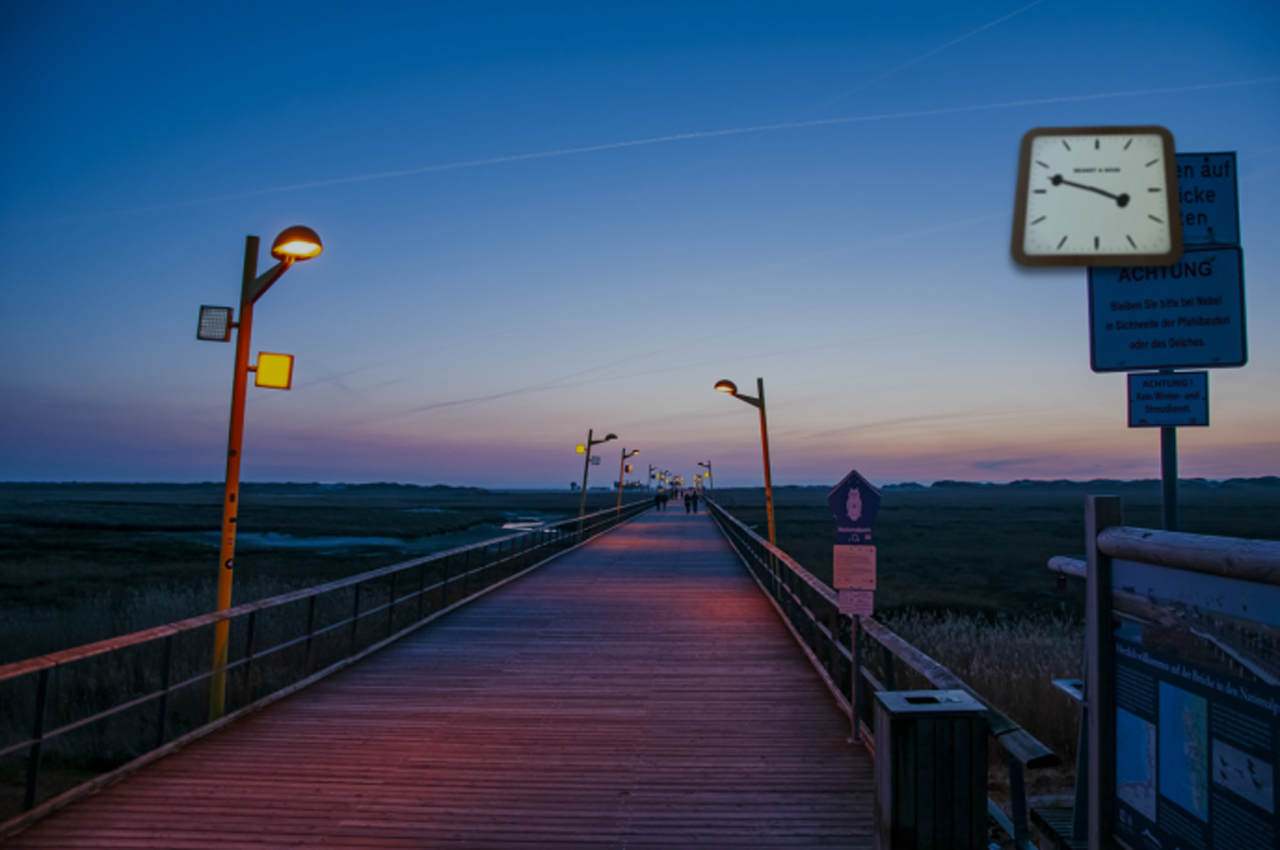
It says 3:48
